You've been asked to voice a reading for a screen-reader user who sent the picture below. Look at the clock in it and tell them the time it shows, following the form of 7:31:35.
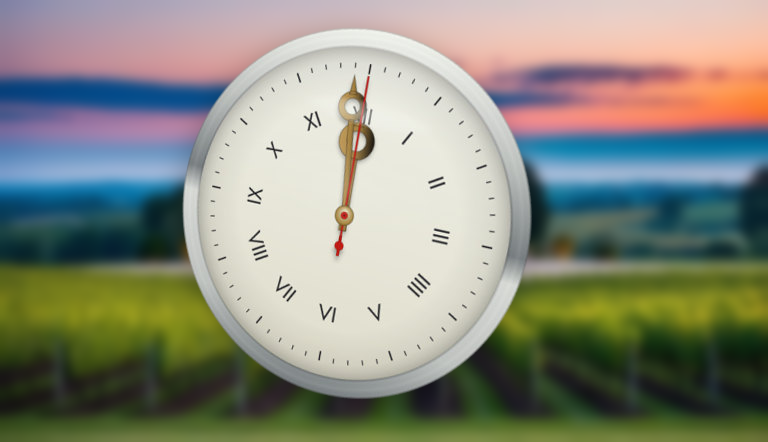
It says 11:59:00
